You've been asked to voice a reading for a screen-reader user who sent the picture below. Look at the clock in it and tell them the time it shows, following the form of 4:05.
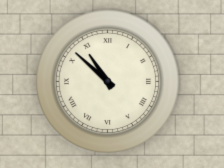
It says 10:52
